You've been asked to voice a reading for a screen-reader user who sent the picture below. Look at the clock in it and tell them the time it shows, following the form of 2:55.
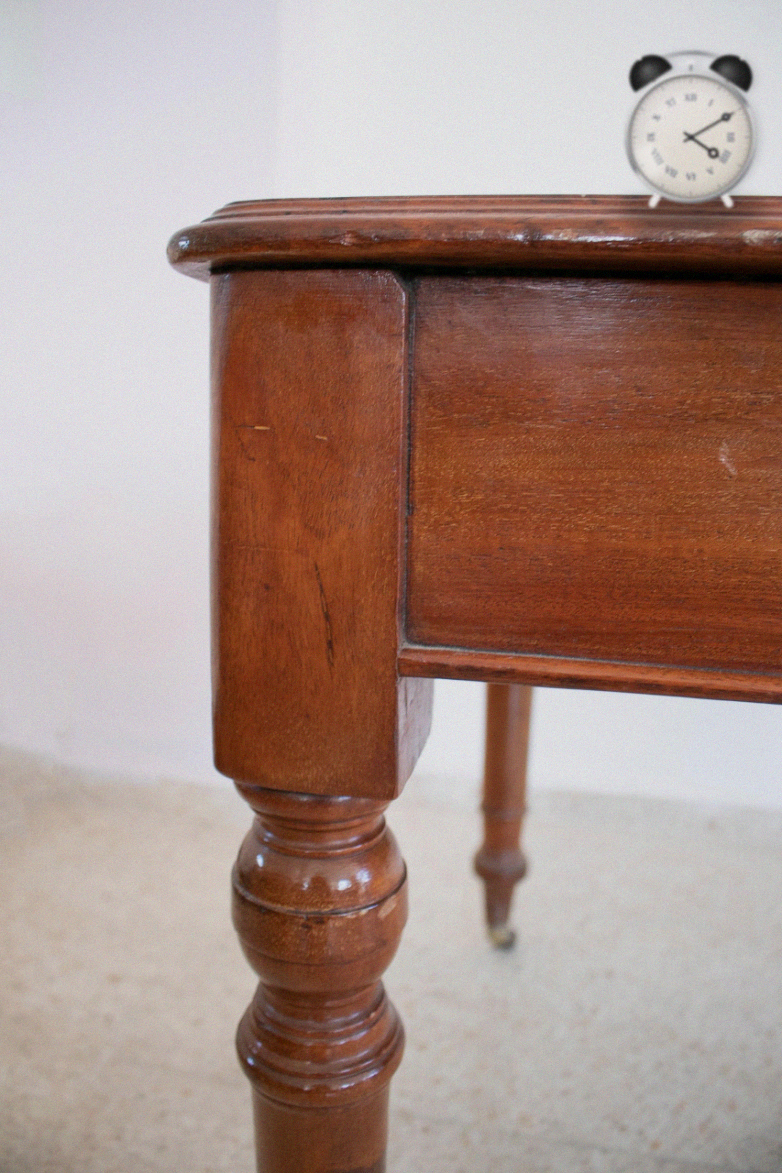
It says 4:10
